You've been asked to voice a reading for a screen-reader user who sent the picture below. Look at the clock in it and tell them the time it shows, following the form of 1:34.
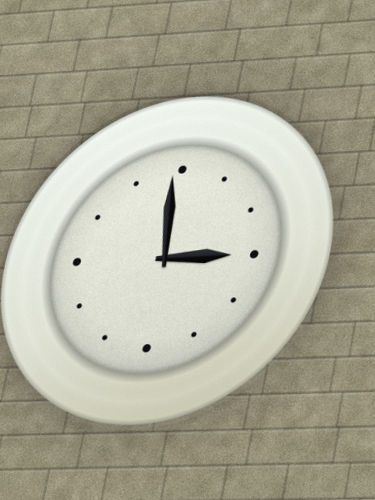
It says 2:59
